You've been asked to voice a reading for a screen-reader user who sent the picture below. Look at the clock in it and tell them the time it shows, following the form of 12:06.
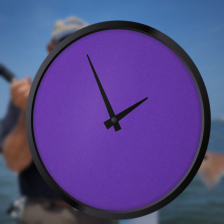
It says 1:56
